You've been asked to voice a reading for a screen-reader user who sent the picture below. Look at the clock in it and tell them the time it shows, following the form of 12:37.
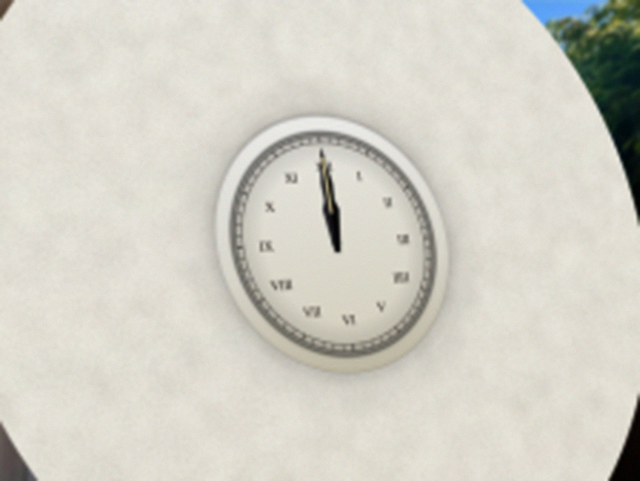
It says 12:00
